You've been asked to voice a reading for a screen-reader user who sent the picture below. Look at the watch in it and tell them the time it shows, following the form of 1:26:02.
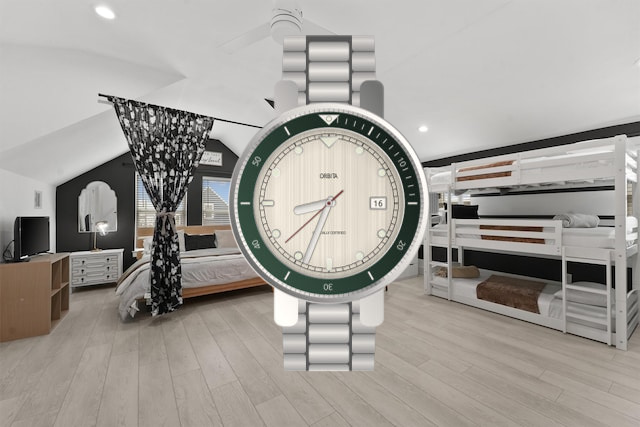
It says 8:33:38
